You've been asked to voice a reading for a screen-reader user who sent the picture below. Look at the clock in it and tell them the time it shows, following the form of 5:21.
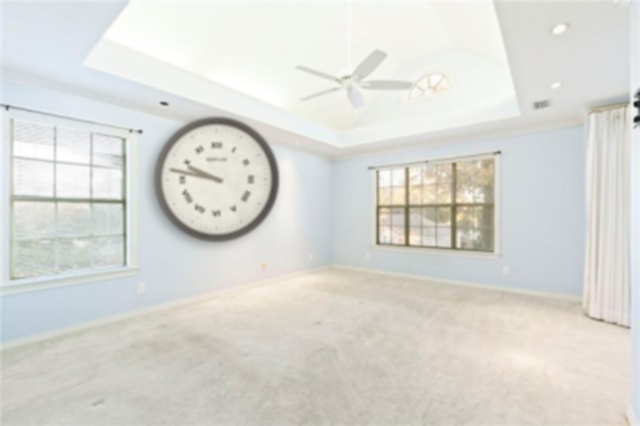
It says 9:47
